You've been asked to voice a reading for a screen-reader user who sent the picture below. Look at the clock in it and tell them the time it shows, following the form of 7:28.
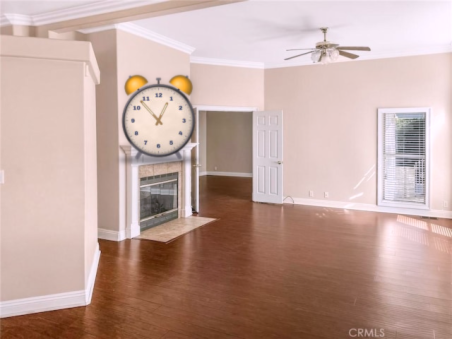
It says 12:53
